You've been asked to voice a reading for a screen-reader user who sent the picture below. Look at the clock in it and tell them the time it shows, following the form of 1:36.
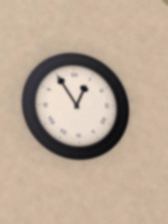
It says 12:55
